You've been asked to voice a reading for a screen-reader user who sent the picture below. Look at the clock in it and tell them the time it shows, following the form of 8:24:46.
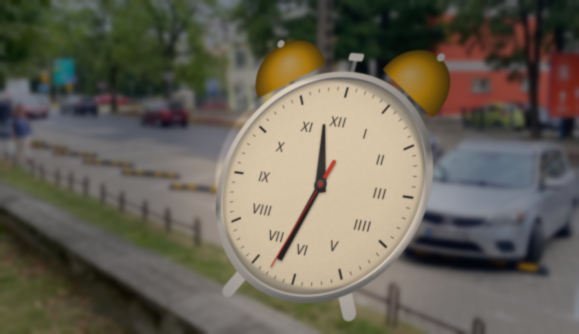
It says 11:32:33
